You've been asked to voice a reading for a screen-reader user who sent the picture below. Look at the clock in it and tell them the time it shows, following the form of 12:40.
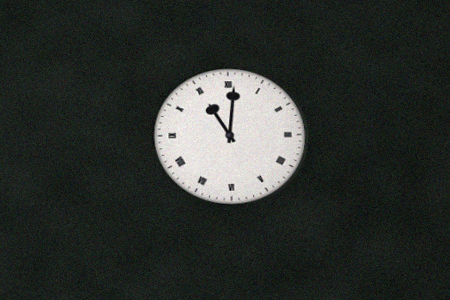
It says 11:01
